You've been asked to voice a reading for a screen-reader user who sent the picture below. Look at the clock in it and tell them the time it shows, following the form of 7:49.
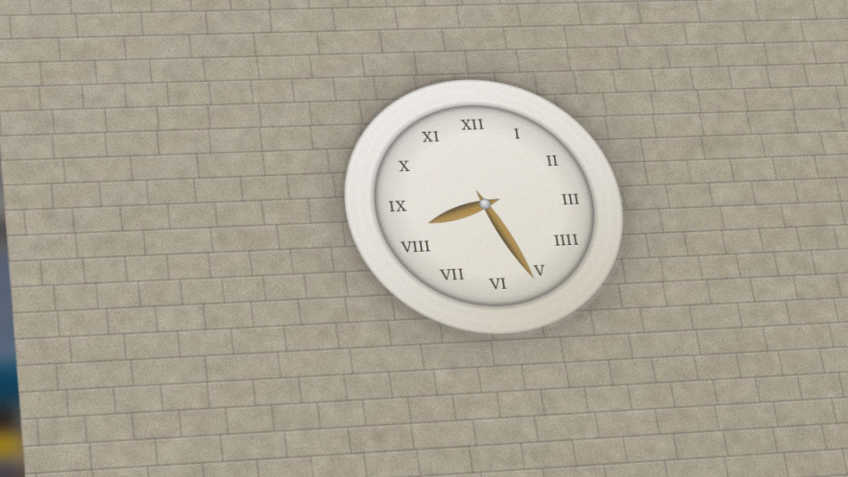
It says 8:26
